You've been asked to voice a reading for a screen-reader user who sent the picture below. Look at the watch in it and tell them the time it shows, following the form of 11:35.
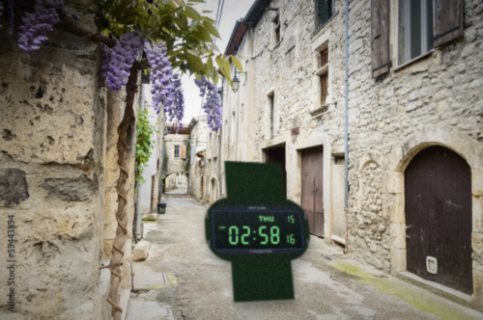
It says 2:58
